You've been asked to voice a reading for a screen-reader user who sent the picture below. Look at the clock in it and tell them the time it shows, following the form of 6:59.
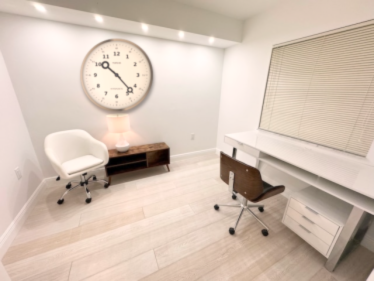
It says 10:23
